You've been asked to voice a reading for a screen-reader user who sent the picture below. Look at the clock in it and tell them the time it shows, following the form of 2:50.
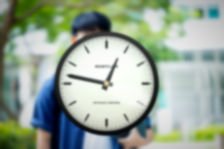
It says 12:47
